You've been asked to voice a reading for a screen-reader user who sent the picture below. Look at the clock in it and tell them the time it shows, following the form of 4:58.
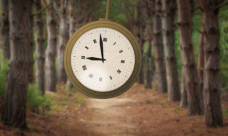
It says 8:58
